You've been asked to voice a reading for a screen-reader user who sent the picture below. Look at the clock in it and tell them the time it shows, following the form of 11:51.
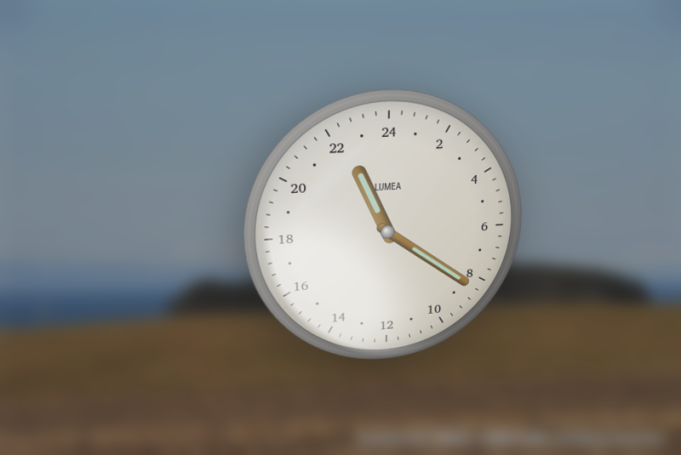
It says 22:21
